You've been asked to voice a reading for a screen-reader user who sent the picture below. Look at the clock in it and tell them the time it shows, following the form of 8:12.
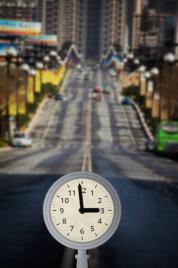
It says 2:59
